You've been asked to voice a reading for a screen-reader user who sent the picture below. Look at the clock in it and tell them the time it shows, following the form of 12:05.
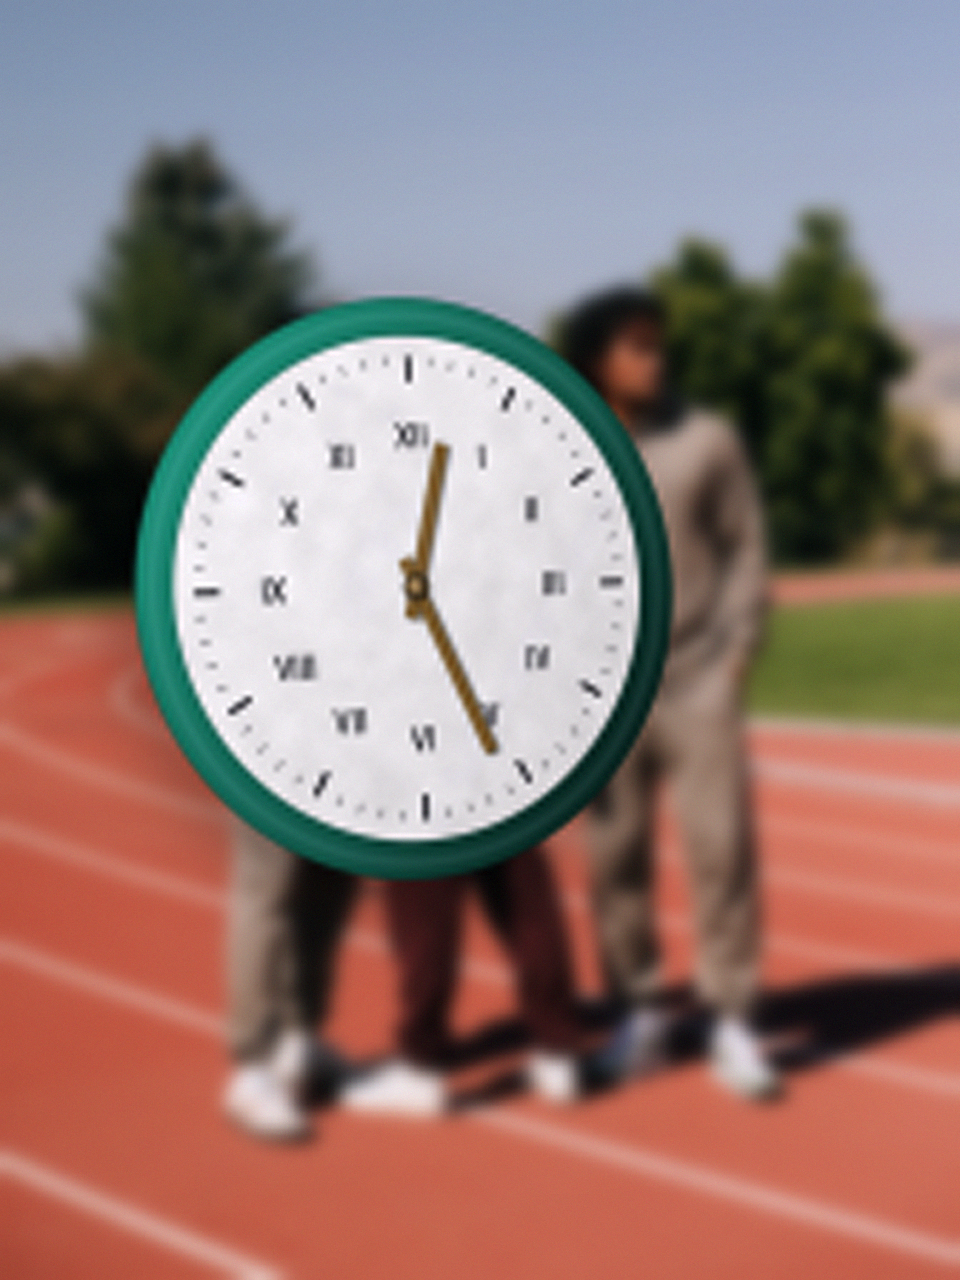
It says 12:26
